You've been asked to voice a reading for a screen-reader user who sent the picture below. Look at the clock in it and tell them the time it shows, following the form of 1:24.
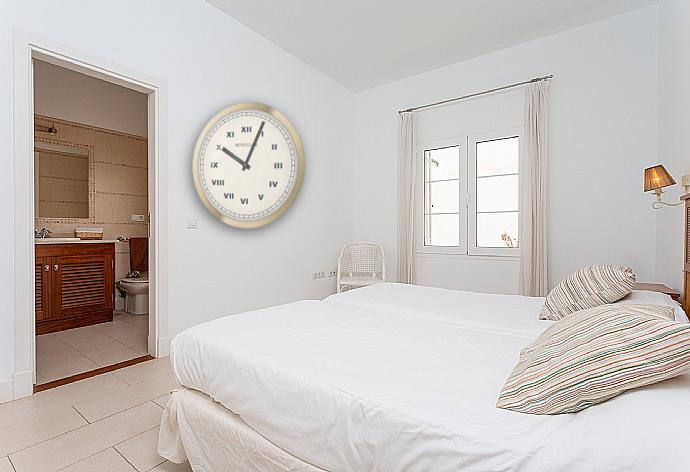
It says 10:04
